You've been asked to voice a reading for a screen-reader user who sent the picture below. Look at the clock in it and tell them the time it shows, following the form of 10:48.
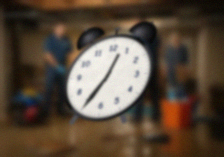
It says 12:35
